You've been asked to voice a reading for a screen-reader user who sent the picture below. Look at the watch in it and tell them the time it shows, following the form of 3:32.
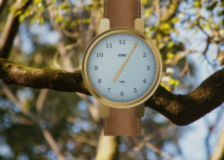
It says 7:05
